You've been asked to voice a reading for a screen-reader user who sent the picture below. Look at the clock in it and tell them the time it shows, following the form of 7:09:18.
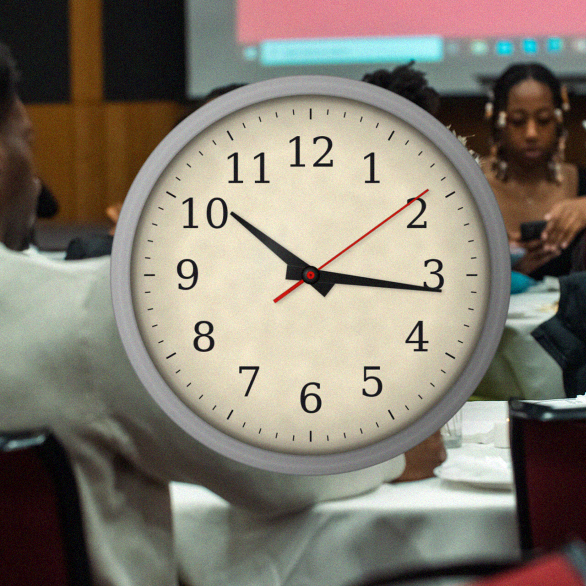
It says 10:16:09
